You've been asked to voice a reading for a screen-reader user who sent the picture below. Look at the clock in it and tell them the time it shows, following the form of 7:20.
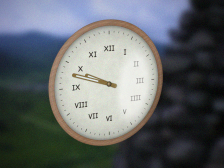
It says 9:48
